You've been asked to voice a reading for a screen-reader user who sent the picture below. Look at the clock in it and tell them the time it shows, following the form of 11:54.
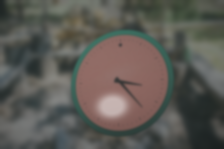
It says 3:23
